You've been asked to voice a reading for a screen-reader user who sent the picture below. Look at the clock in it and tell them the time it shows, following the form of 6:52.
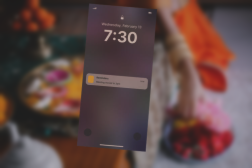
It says 7:30
